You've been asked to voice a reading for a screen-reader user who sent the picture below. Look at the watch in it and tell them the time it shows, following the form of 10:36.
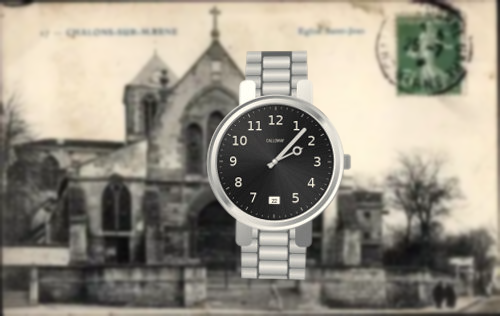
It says 2:07
